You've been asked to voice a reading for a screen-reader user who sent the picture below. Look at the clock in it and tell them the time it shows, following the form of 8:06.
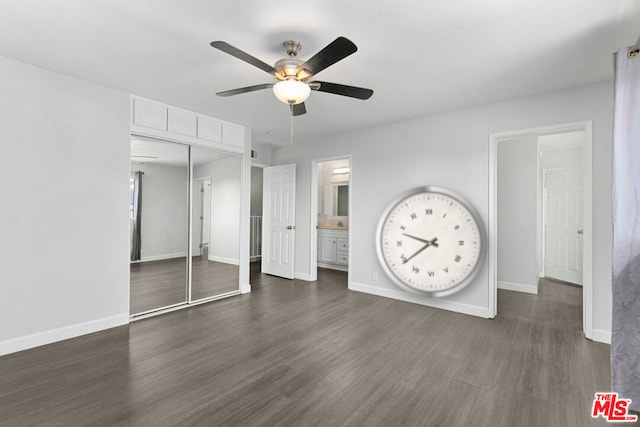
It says 9:39
